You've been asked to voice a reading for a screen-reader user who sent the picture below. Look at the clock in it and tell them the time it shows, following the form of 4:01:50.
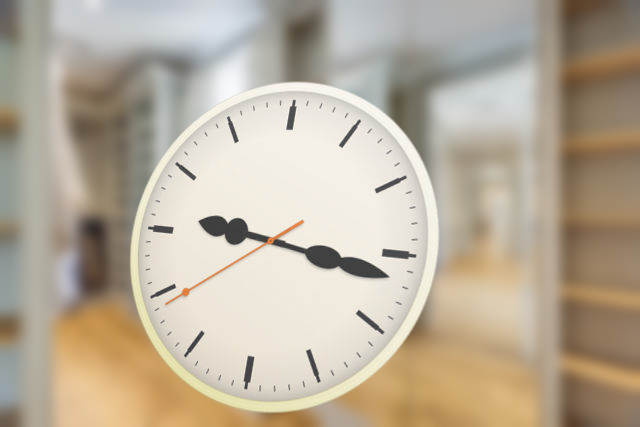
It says 9:16:39
